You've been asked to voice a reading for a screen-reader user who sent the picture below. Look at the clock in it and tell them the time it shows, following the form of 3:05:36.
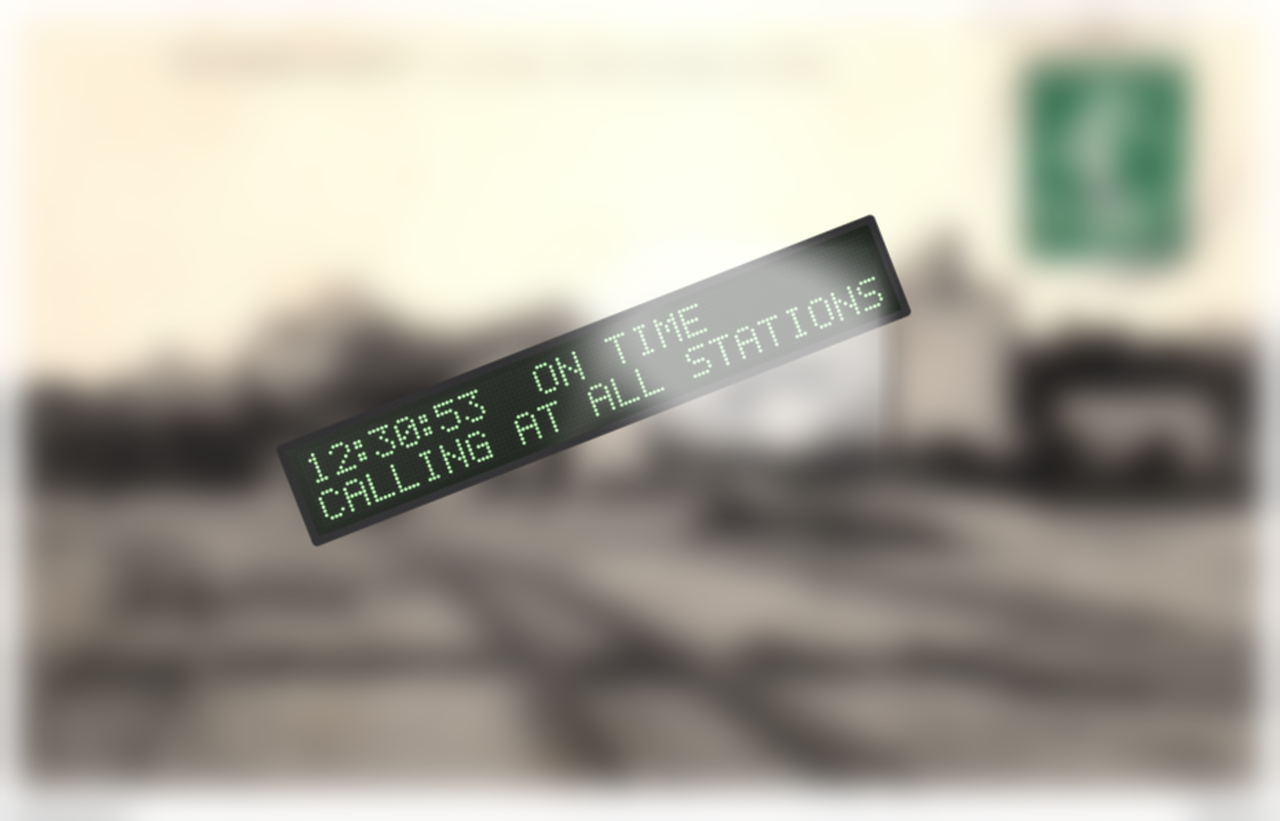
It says 12:30:53
